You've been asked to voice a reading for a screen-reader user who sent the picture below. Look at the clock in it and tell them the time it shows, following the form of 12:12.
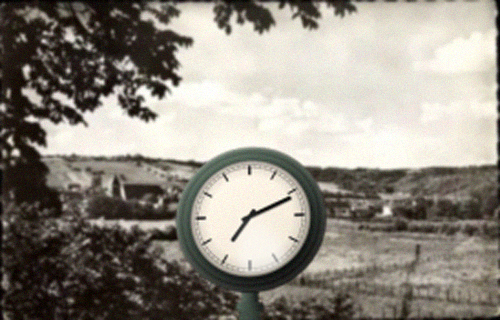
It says 7:11
